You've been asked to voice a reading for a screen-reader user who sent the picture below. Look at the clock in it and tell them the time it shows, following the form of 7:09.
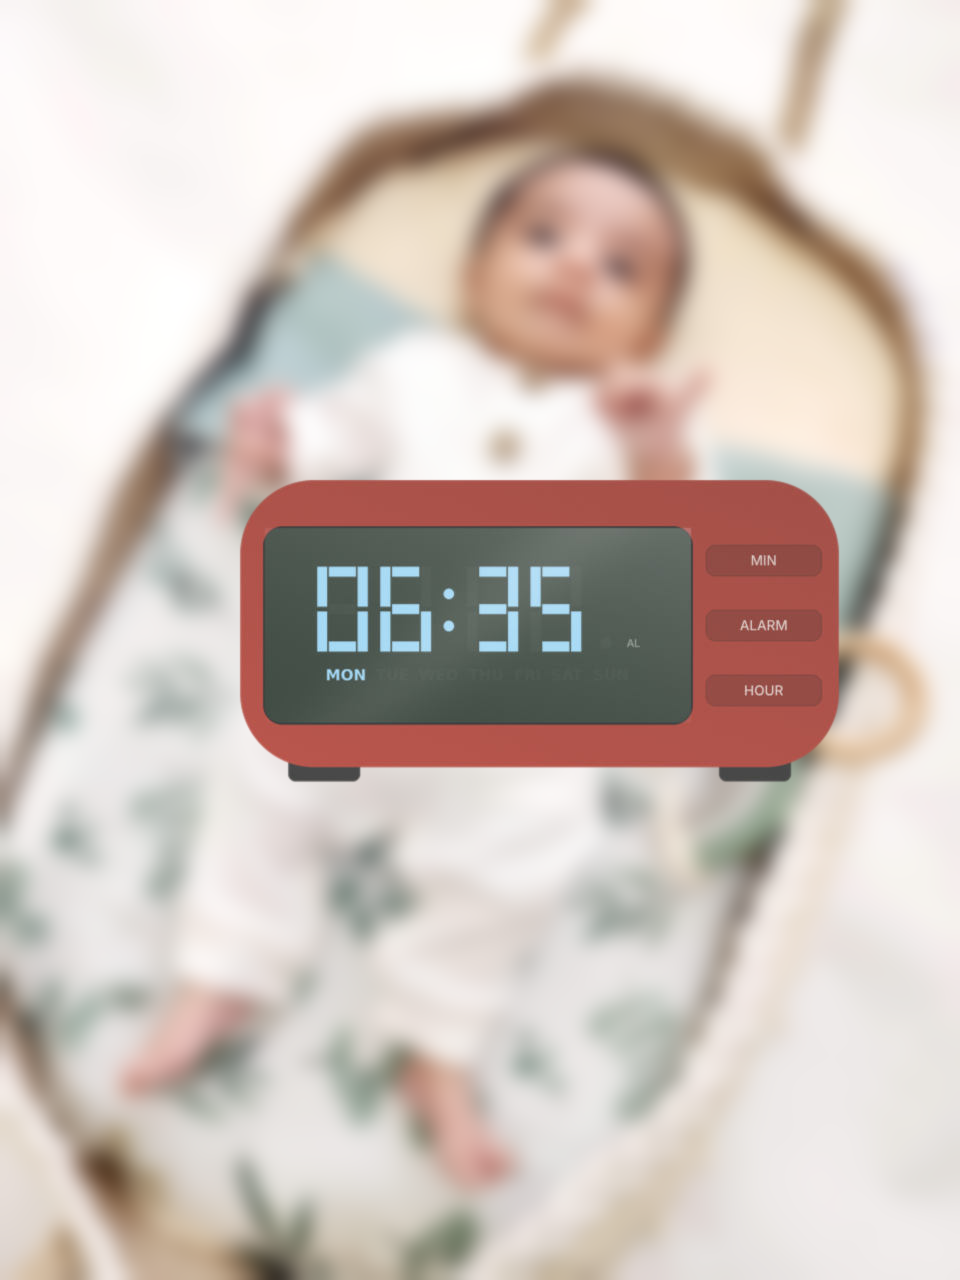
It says 6:35
